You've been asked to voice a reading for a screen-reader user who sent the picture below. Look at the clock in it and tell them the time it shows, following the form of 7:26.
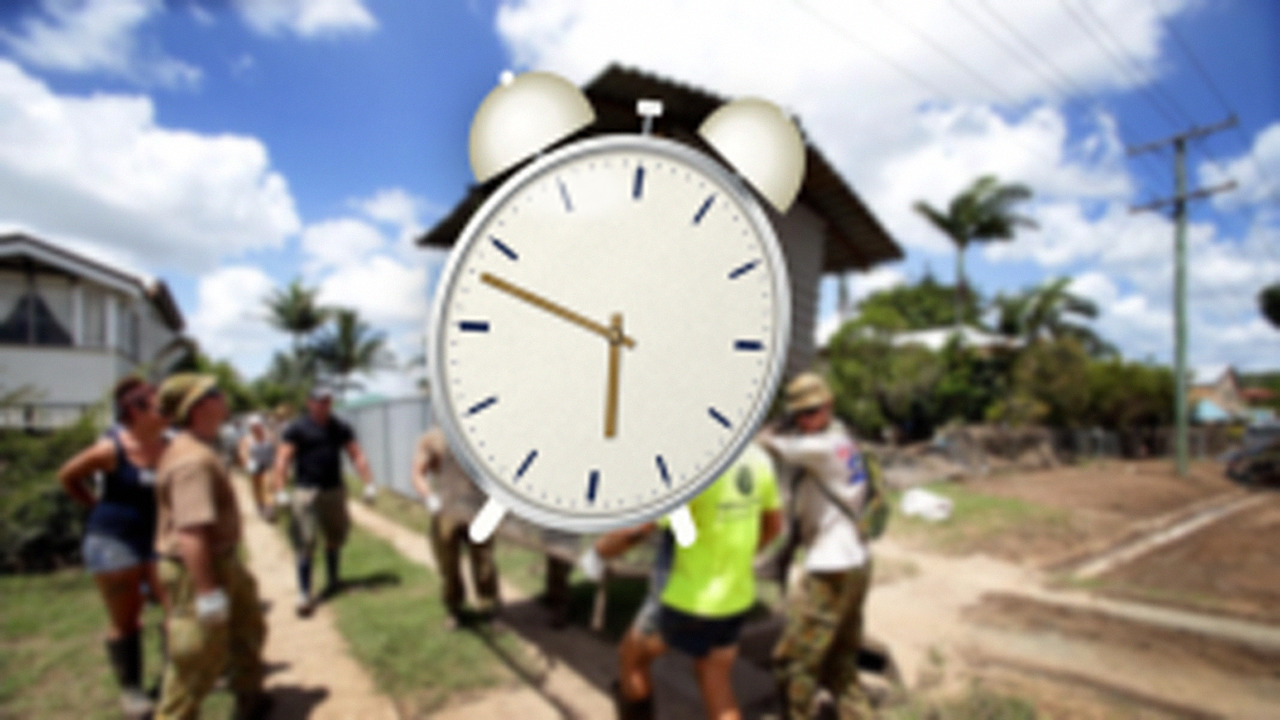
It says 5:48
